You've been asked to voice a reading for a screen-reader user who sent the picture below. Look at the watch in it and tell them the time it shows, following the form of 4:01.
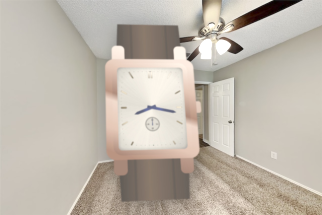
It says 8:17
